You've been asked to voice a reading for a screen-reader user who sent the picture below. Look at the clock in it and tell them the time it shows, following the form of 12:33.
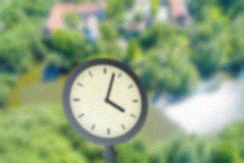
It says 4:03
